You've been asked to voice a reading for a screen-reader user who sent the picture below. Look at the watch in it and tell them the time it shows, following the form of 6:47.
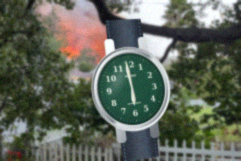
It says 5:59
